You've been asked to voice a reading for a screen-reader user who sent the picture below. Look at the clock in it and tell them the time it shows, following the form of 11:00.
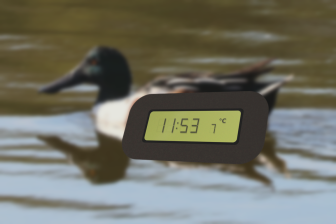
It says 11:53
